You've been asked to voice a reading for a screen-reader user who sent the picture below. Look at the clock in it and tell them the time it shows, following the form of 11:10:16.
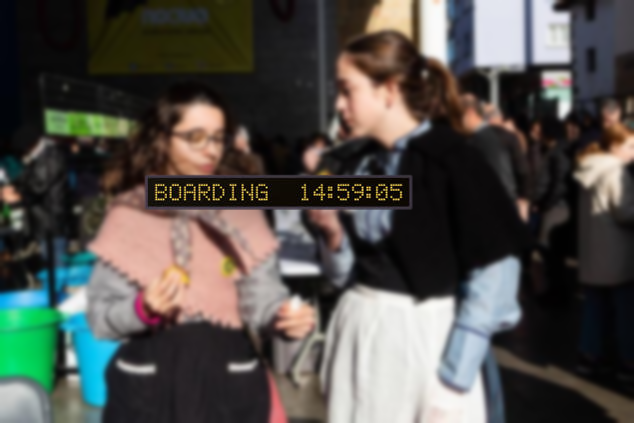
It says 14:59:05
